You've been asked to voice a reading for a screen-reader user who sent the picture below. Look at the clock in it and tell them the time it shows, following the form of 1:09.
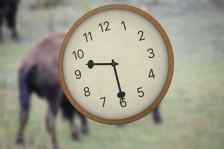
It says 9:30
